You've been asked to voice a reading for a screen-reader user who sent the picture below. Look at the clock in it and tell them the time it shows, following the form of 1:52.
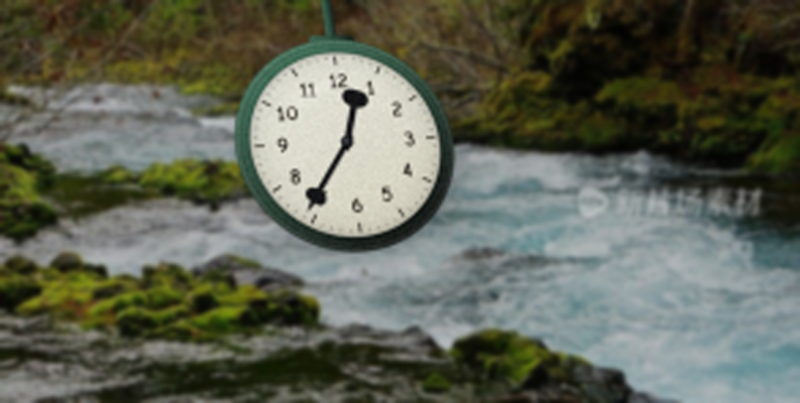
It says 12:36
